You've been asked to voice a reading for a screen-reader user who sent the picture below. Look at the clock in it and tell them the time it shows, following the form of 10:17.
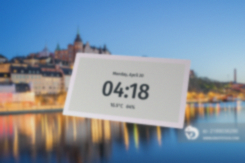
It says 4:18
